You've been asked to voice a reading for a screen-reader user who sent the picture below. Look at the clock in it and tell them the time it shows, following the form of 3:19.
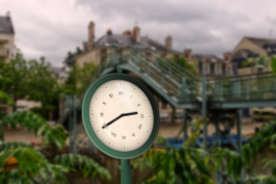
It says 2:40
